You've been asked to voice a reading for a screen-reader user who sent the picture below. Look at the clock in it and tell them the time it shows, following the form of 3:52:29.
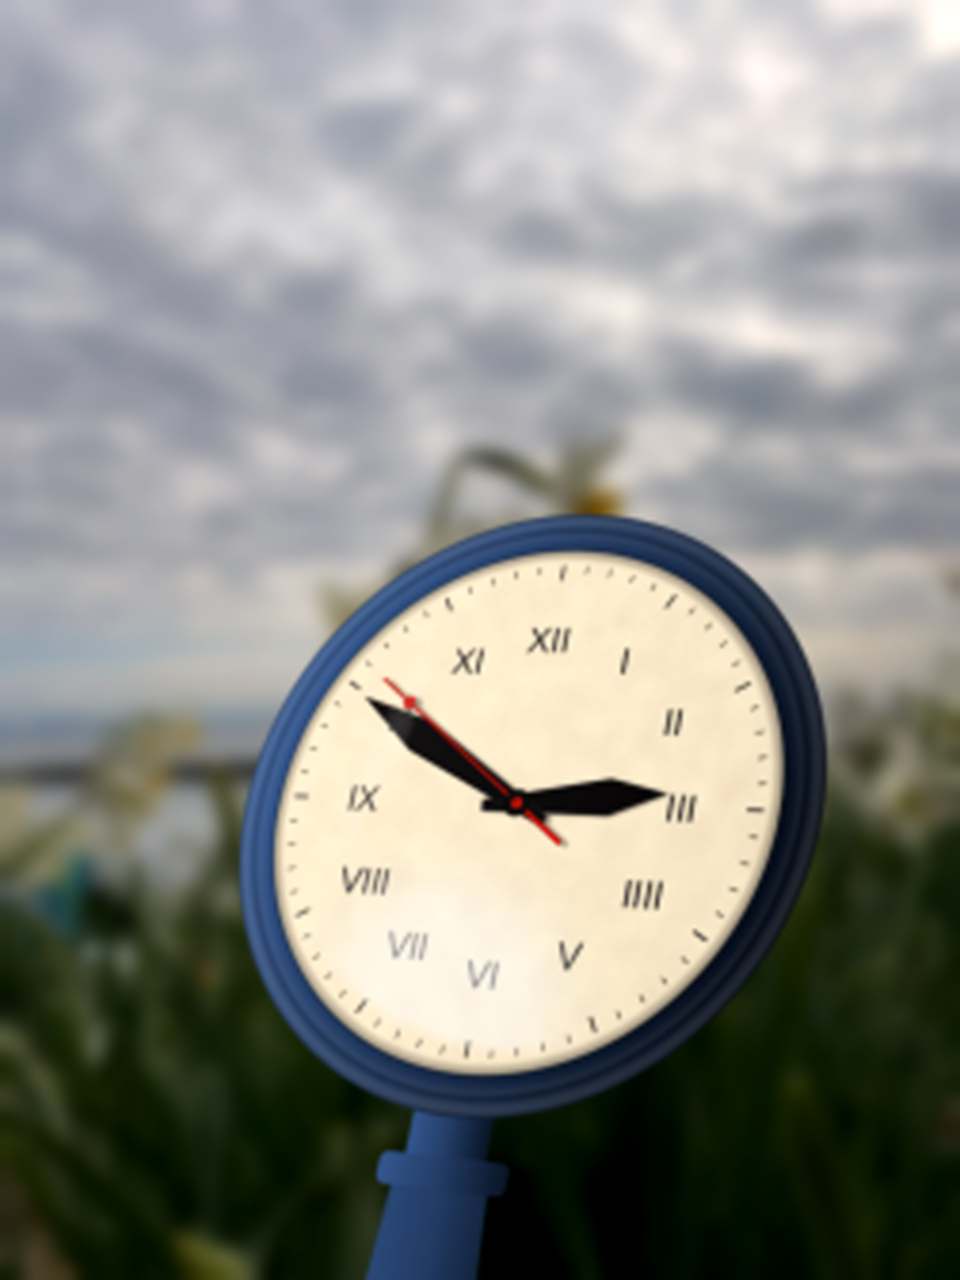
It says 2:49:51
